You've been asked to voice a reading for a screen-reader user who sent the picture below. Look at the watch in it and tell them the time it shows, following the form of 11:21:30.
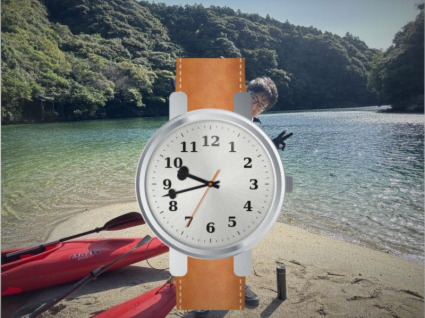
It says 9:42:35
